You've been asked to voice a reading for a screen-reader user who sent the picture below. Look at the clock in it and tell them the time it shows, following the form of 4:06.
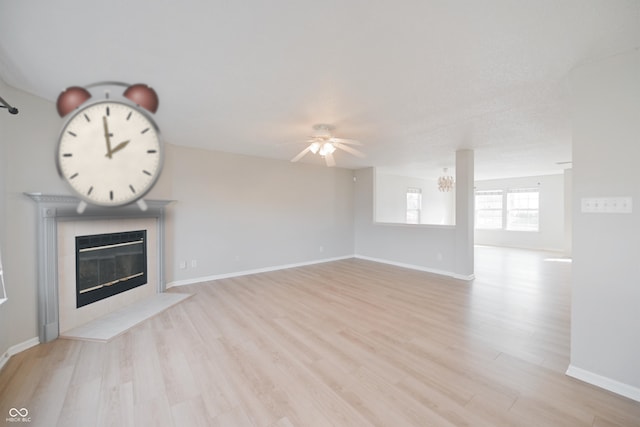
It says 1:59
